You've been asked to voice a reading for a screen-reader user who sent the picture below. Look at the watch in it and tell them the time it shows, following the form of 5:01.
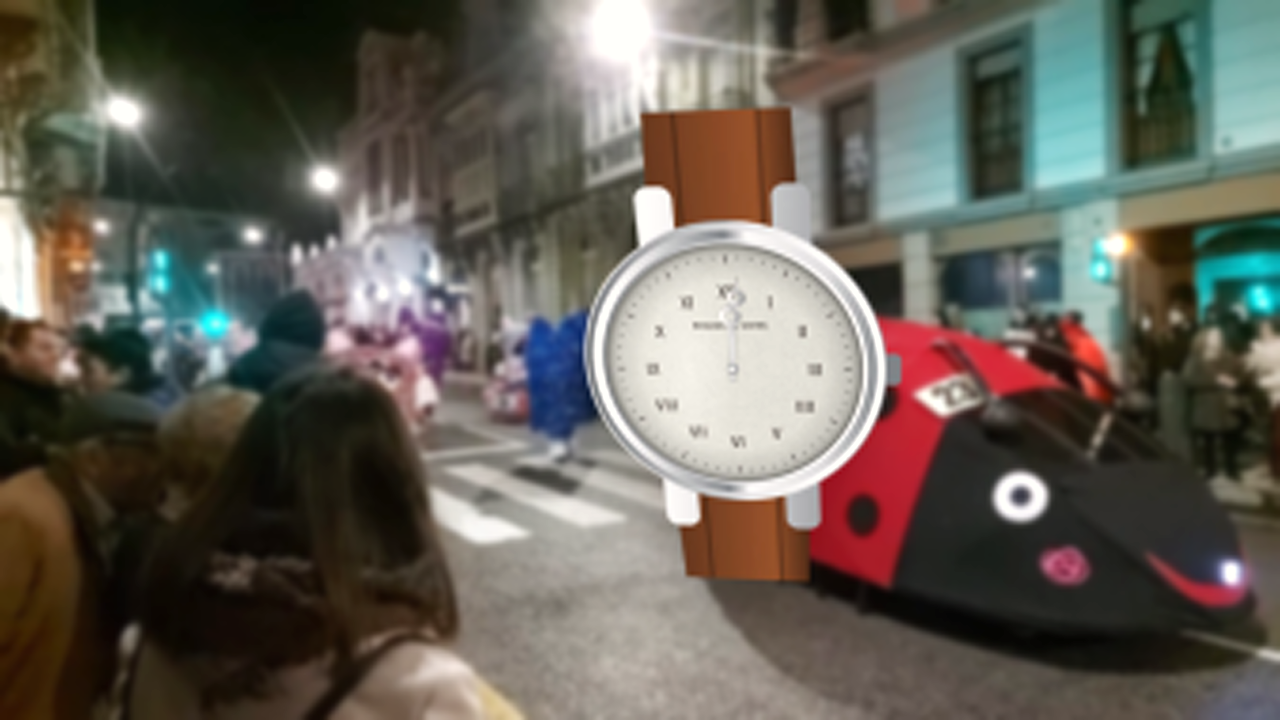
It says 12:01
